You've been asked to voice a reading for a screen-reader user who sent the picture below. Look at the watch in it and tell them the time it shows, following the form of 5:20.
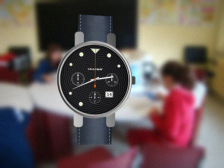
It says 2:41
